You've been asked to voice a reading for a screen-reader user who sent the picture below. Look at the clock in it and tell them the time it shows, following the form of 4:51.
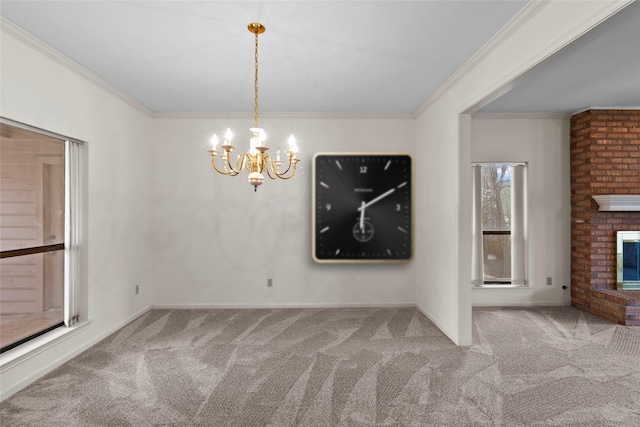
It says 6:10
